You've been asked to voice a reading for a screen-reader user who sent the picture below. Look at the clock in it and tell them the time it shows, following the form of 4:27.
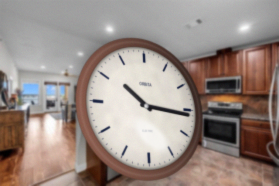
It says 10:16
